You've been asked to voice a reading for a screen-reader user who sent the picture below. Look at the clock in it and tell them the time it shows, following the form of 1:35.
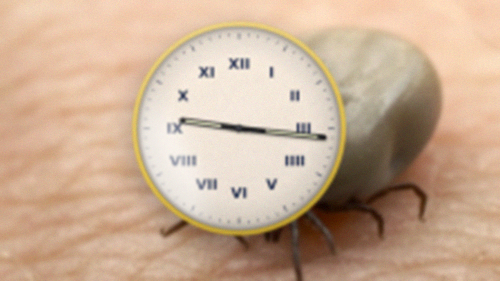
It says 9:16
